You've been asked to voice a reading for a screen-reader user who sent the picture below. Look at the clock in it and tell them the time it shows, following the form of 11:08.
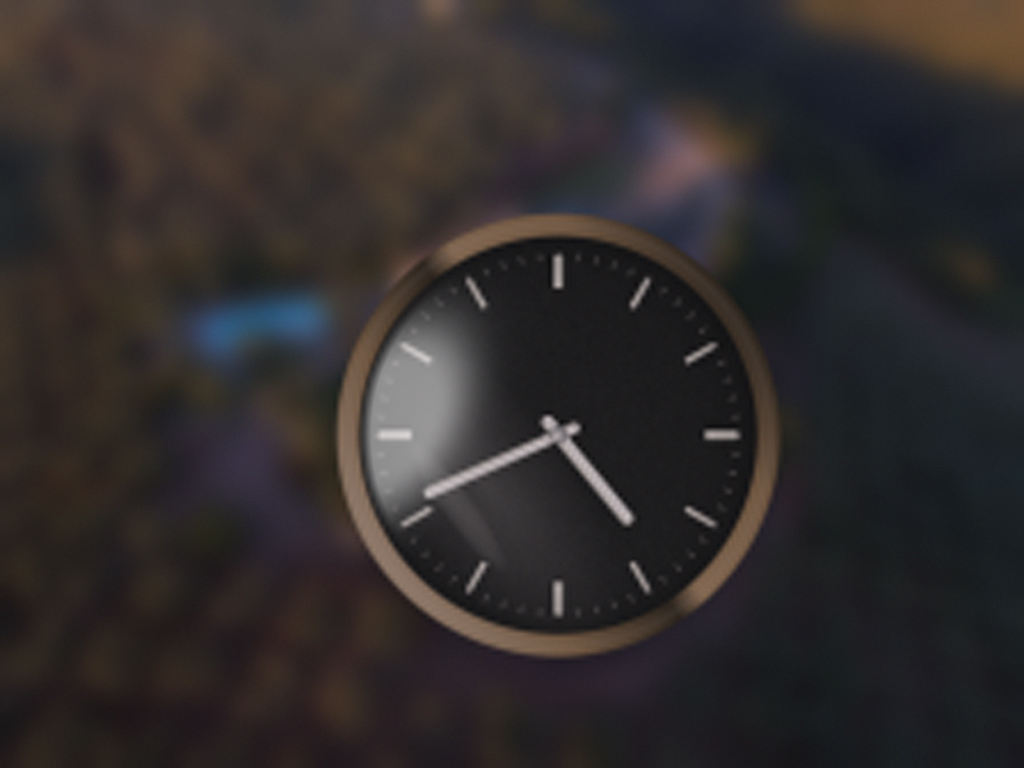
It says 4:41
